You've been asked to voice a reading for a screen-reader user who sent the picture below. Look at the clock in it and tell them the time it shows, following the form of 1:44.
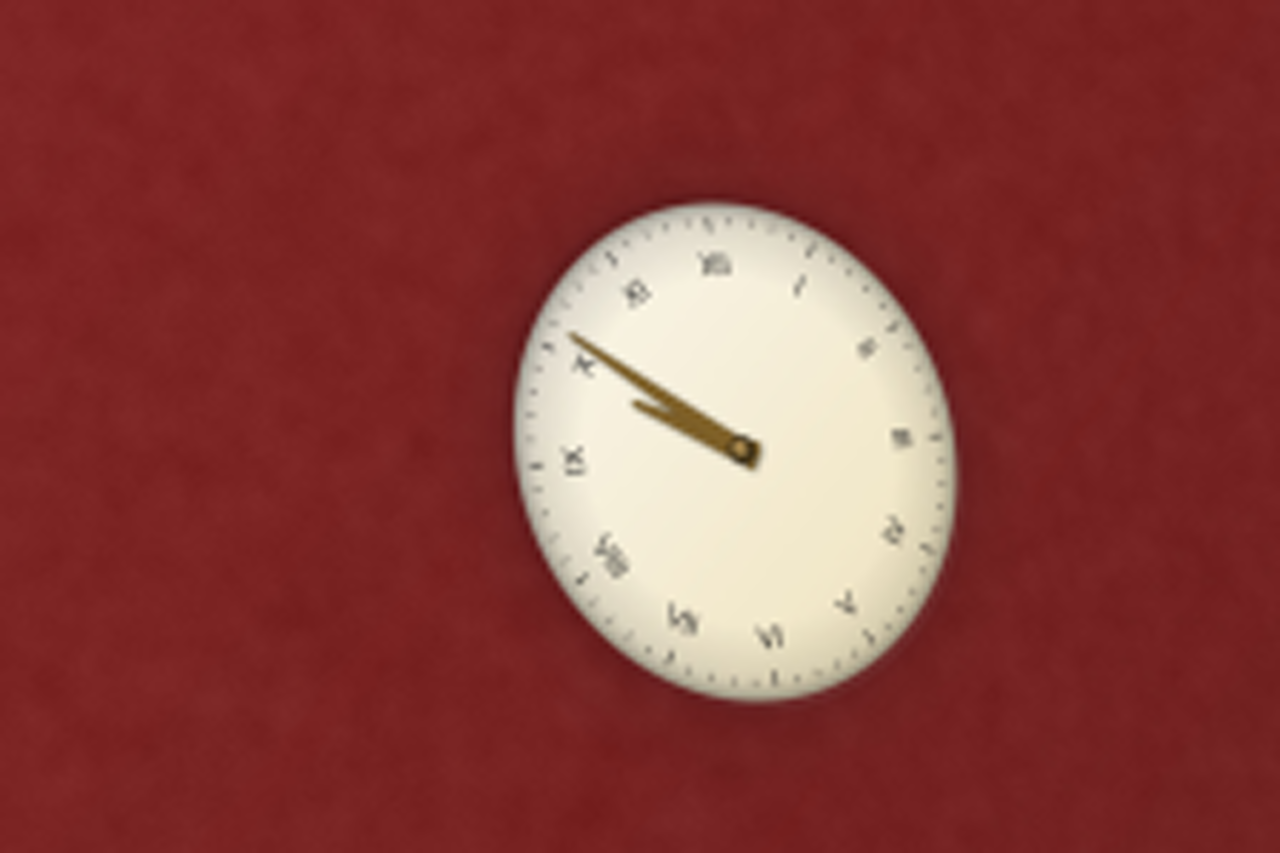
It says 9:51
